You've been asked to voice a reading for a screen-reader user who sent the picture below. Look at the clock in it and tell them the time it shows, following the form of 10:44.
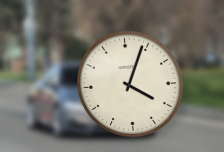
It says 4:04
